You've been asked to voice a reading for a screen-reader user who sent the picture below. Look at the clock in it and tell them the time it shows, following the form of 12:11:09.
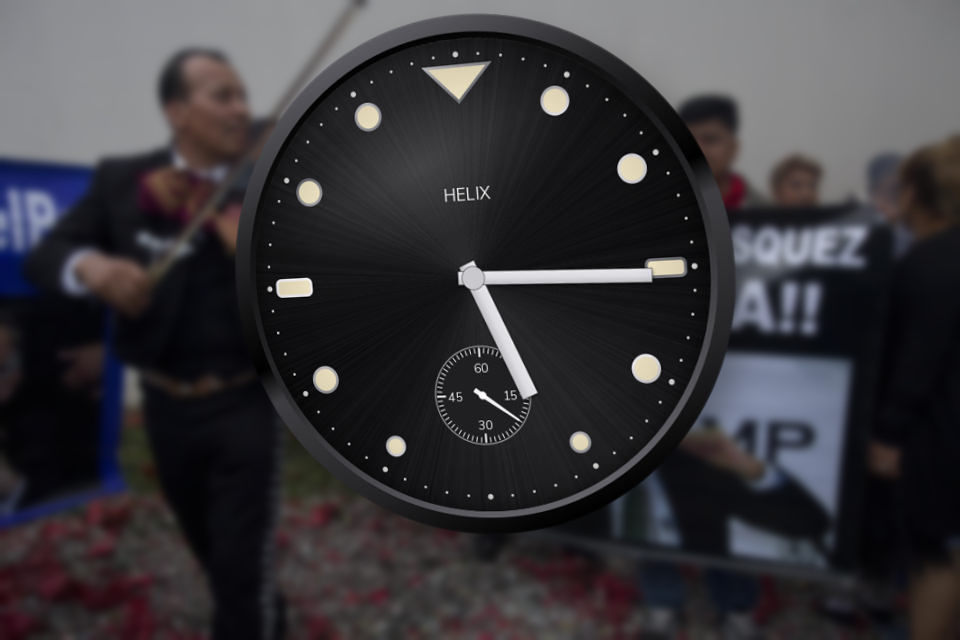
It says 5:15:21
